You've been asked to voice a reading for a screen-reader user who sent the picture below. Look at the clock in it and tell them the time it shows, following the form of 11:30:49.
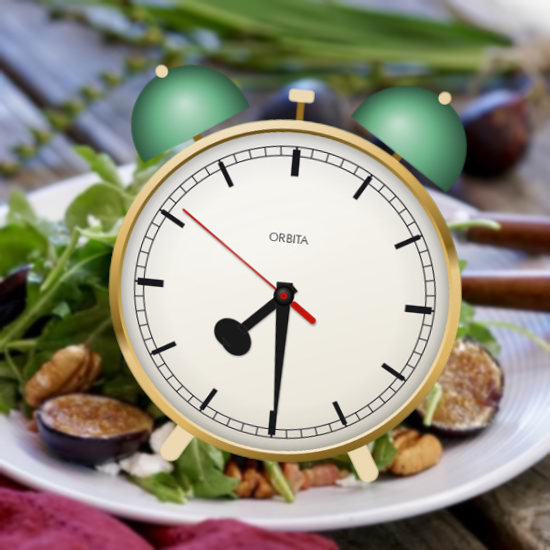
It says 7:29:51
